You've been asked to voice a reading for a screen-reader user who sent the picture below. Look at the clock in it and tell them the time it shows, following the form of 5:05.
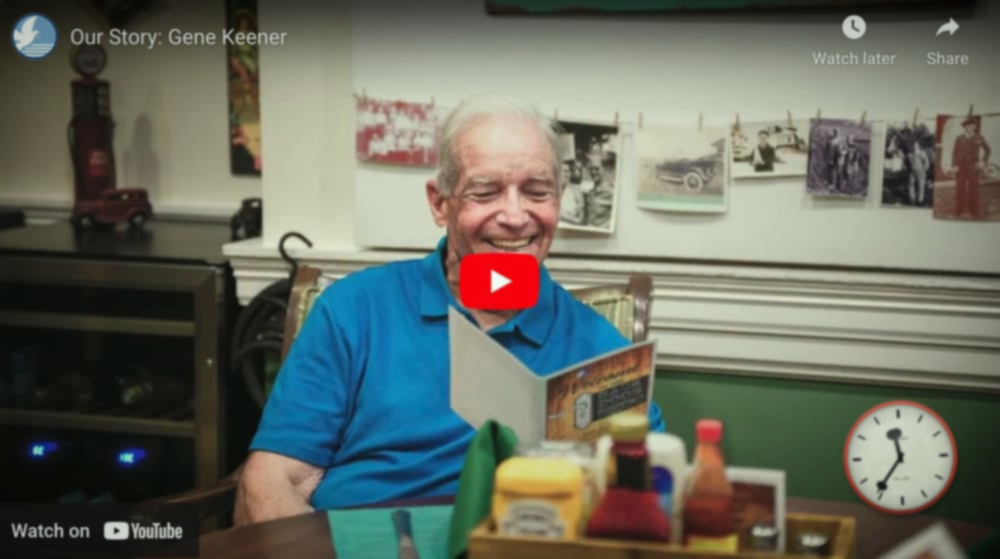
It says 11:36
